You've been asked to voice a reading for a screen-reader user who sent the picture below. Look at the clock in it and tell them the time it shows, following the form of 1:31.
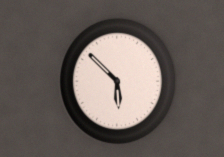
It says 5:52
